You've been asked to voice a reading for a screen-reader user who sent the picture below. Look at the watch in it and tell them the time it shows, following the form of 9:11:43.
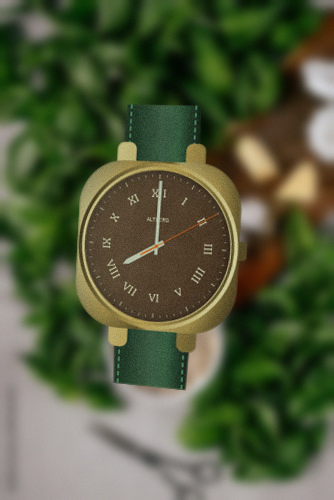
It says 8:00:10
